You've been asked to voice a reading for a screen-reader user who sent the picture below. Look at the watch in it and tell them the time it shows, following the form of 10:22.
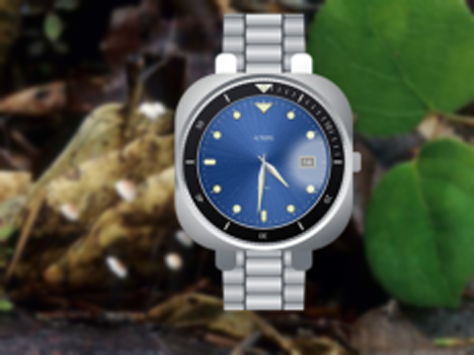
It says 4:31
